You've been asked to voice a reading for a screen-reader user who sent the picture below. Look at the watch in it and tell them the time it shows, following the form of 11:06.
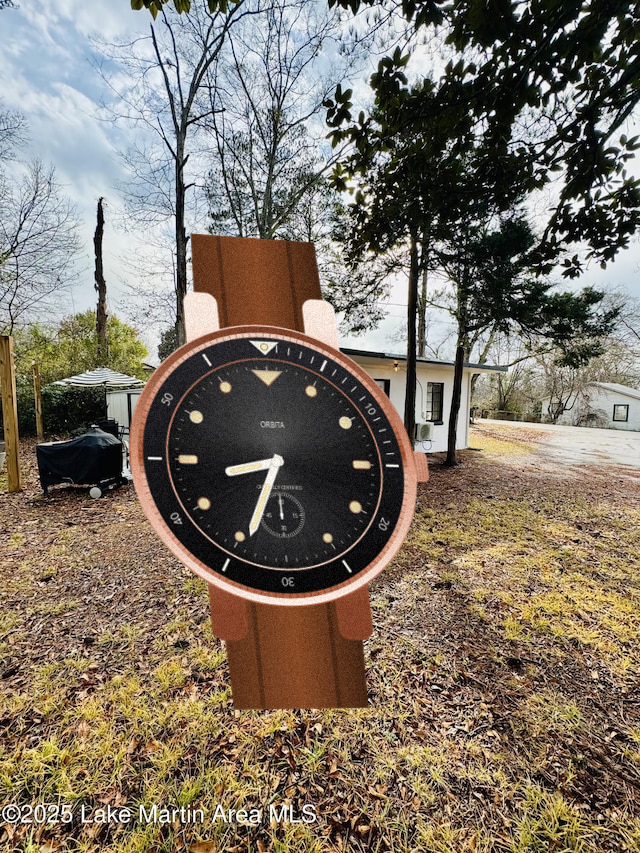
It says 8:34
